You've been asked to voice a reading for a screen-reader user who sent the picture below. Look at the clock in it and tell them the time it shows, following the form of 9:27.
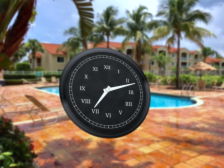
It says 7:12
